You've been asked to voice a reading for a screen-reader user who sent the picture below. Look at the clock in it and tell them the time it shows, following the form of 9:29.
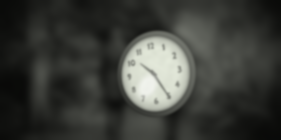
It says 10:25
